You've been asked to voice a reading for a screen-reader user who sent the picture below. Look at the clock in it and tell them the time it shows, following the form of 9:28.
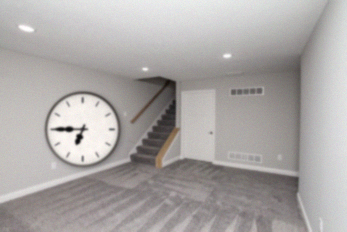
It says 6:45
